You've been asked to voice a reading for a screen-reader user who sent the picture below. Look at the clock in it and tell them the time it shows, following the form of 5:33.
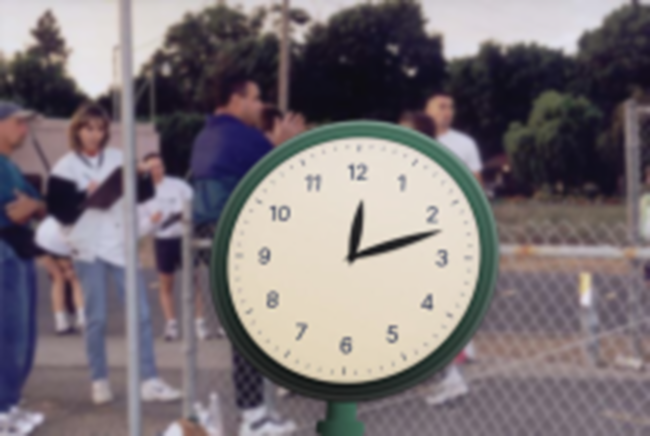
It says 12:12
